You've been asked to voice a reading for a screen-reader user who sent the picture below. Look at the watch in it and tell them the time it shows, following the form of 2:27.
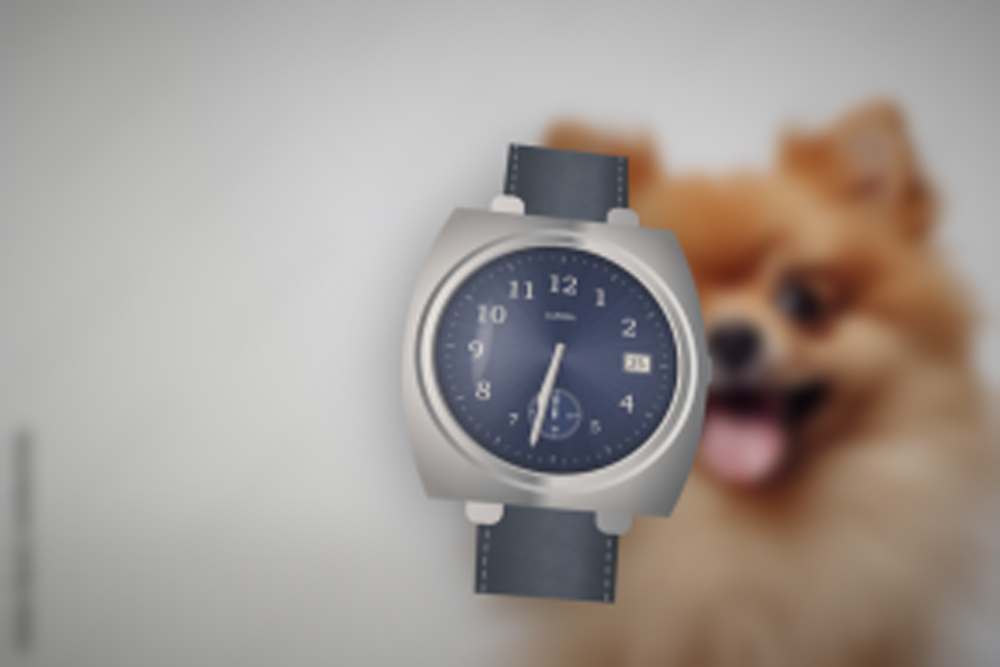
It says 6:32
